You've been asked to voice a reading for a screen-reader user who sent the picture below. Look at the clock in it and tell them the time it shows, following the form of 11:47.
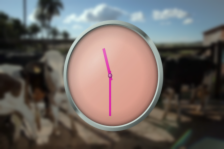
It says 11:30
